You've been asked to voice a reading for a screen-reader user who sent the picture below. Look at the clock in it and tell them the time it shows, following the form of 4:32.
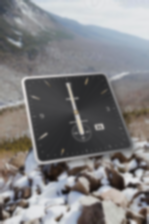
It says 6:00
